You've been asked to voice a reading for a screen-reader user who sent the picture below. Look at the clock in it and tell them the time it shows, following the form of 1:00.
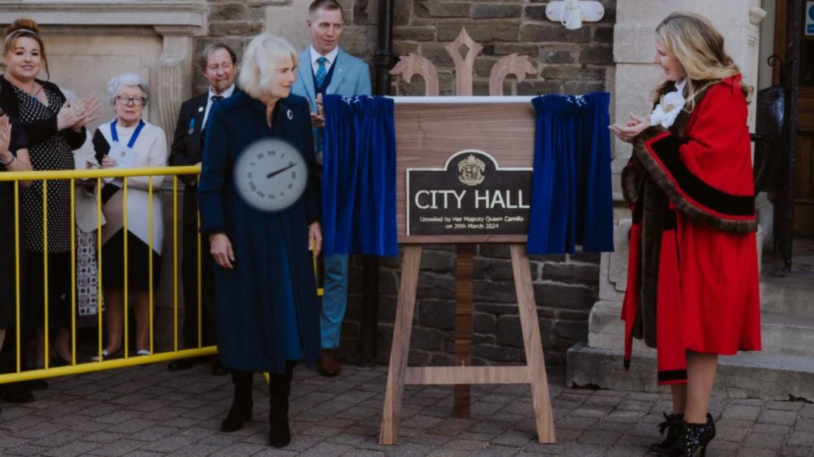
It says 2:11
